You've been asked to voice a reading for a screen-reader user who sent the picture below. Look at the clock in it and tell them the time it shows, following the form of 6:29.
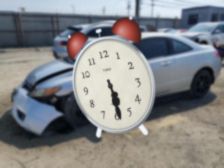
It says 5:29
